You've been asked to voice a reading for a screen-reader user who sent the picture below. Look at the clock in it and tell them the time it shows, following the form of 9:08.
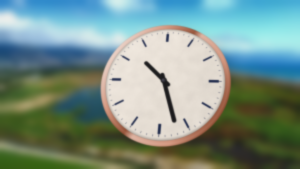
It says 10:27
